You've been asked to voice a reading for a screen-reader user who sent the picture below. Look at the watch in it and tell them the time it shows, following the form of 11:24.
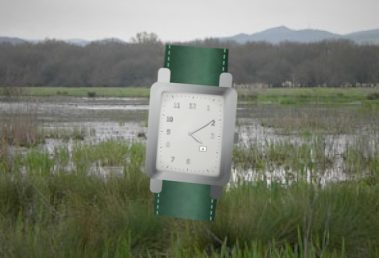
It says 4:09
